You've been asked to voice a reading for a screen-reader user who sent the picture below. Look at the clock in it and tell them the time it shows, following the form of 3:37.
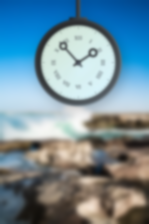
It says 1:53
